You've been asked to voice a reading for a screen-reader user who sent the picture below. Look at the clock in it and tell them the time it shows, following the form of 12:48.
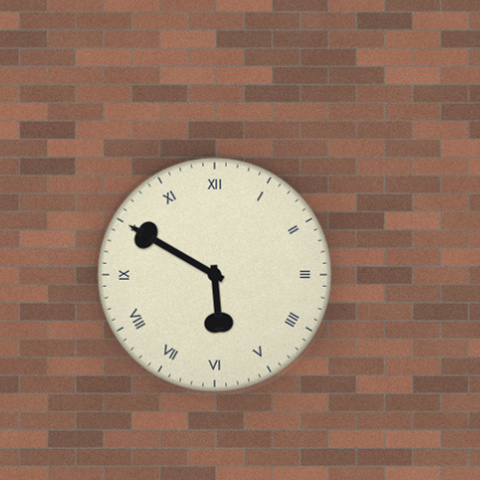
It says 5:50
